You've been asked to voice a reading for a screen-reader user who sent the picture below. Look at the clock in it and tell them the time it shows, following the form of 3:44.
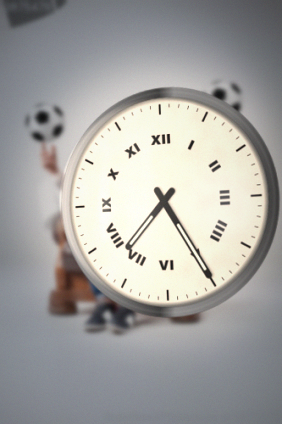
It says 7:25
